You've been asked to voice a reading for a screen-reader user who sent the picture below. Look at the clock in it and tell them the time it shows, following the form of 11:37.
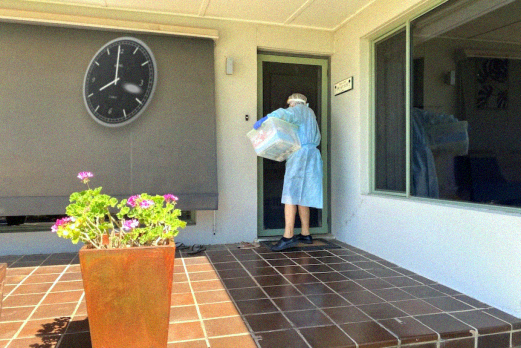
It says 7:59
